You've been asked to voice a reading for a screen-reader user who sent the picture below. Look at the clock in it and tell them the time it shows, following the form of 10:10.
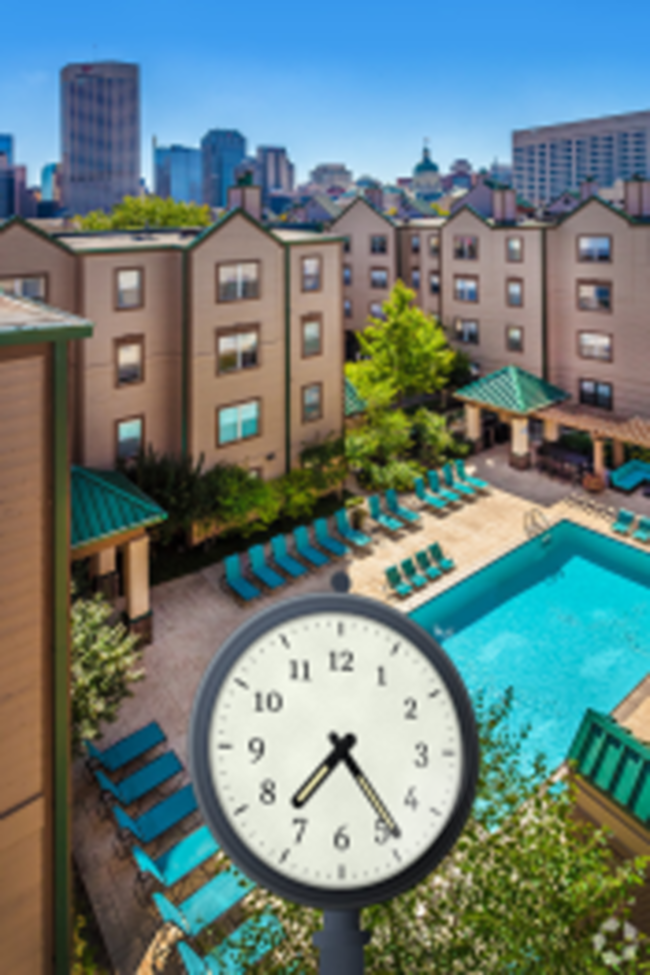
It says 7:24
